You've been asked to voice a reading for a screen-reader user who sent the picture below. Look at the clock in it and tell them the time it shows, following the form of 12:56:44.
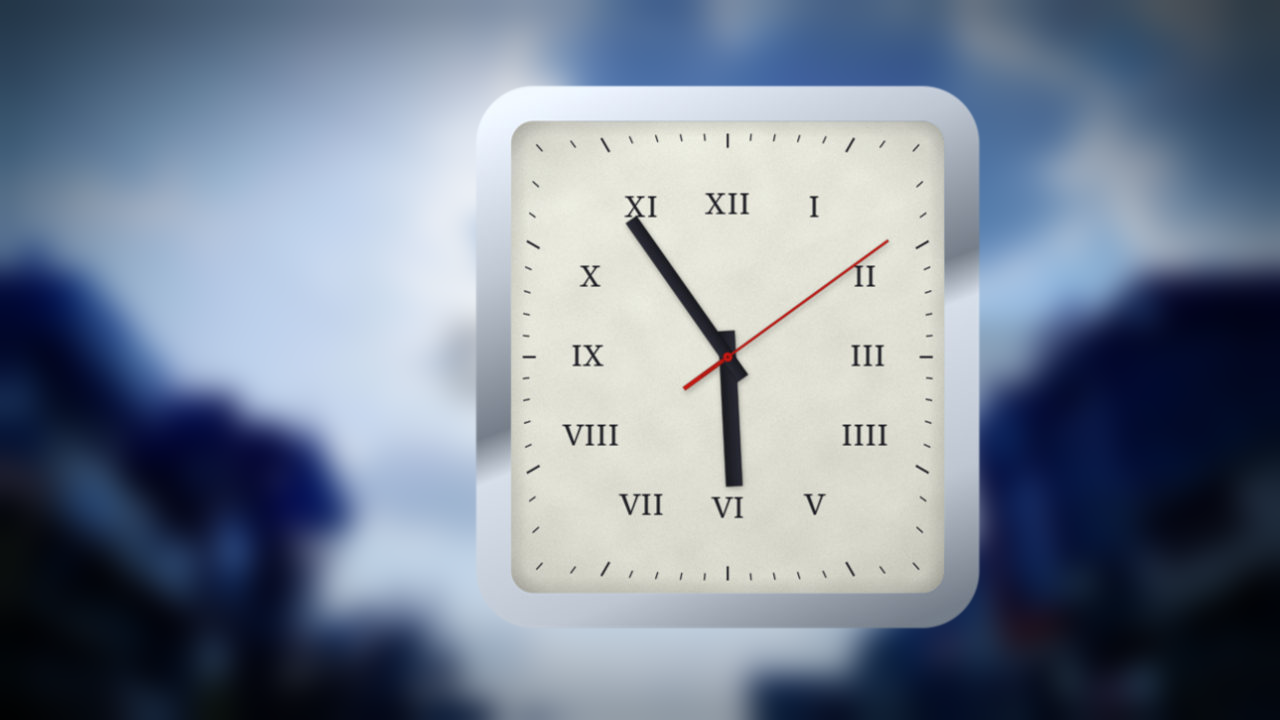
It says 5:54:09
